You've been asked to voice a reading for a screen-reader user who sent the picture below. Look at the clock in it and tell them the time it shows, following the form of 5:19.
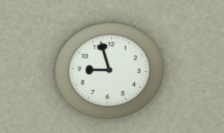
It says 8:57
